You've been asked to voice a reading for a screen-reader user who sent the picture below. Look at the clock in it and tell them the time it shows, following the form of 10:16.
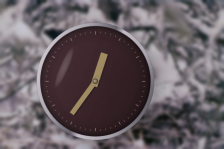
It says 12:36
